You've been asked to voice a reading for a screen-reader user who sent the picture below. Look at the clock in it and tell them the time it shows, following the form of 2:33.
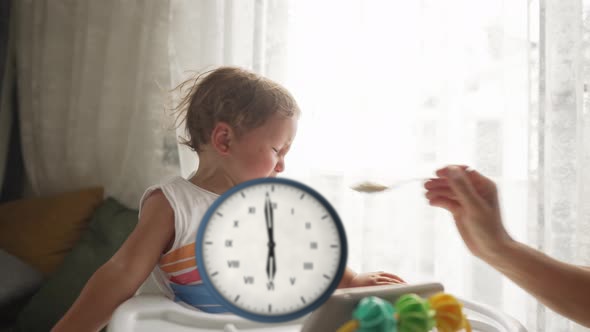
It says 5:59
